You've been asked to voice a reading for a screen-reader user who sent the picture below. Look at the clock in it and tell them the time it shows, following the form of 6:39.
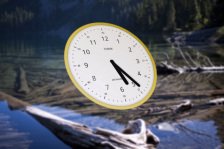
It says 5:24
